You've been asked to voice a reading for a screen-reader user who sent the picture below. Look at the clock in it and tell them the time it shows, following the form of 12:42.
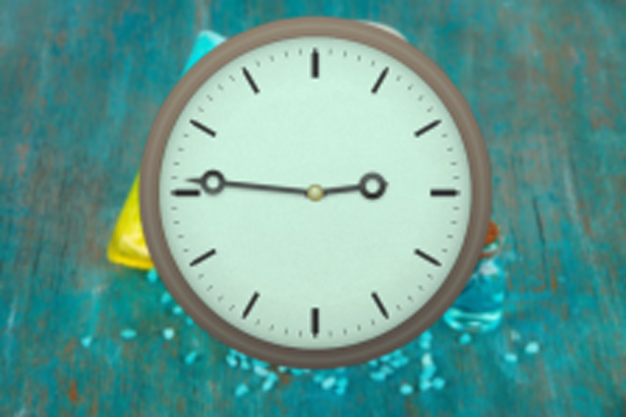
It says 2:46
